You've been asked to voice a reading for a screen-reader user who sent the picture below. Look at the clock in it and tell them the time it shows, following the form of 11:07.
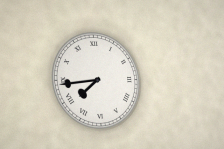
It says 7:44
